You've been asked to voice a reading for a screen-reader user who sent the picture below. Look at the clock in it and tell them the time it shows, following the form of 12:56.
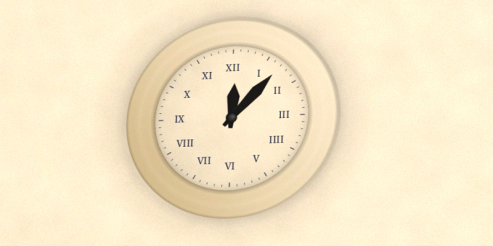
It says 12:07
